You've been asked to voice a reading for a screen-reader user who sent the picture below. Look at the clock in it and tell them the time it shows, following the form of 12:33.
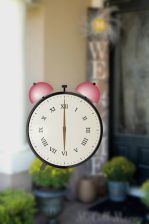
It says 6:00
